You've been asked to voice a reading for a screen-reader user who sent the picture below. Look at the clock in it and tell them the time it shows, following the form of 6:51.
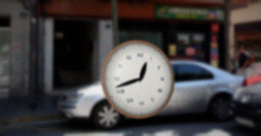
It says 12:42
